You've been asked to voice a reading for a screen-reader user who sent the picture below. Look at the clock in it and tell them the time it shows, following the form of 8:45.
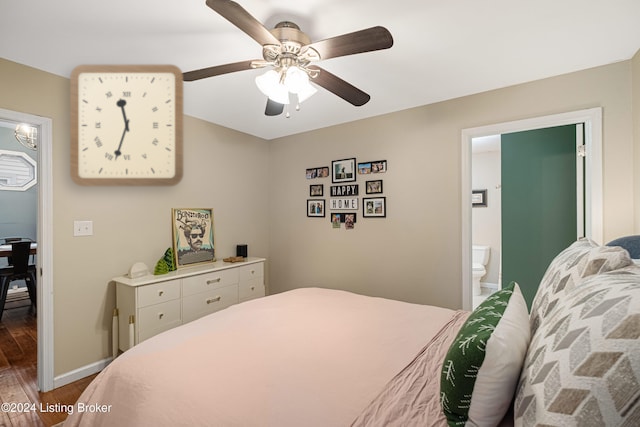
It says 11:33
